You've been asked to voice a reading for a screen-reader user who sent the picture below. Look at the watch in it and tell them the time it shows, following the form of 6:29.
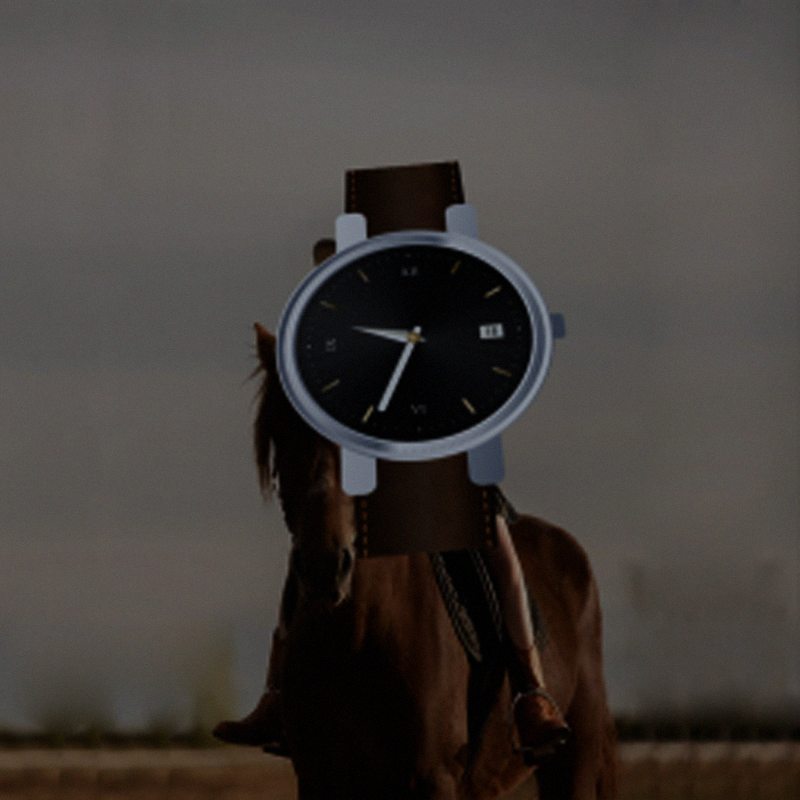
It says 9:34
